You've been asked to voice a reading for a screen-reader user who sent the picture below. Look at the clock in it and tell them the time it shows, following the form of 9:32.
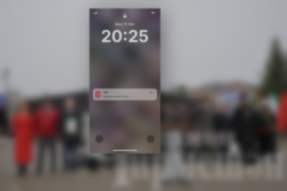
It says 20:25
